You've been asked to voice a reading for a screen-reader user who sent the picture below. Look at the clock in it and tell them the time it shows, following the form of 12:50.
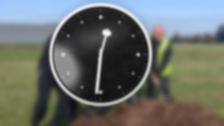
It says 12:31
